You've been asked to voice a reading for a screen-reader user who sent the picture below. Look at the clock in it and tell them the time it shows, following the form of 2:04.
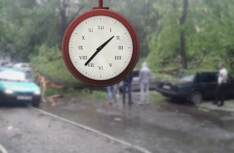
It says 1:37
